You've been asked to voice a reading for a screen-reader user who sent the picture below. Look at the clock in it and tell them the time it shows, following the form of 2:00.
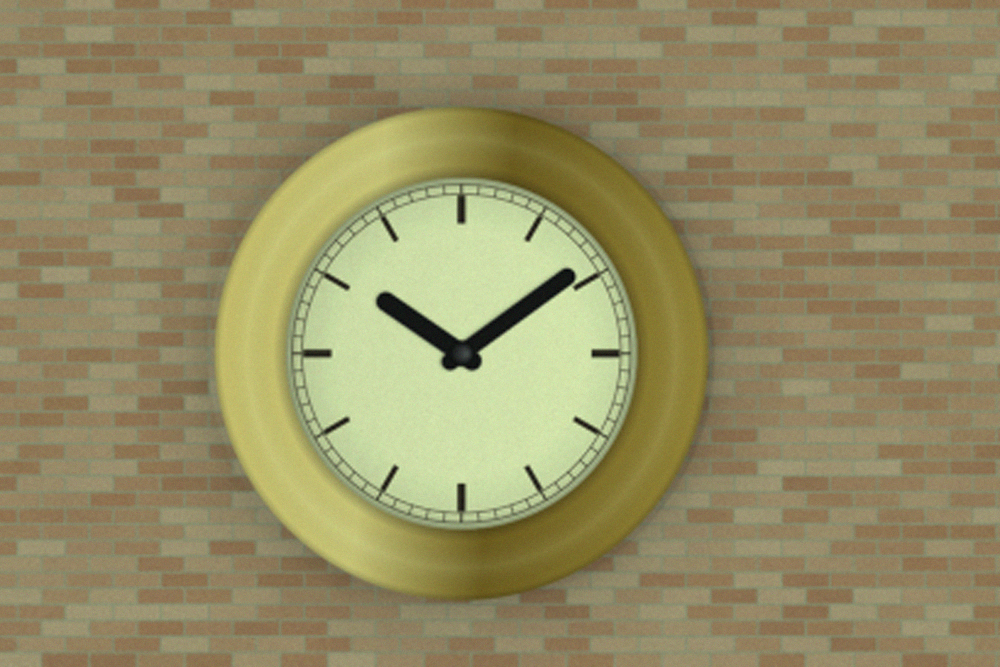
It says 10:09
